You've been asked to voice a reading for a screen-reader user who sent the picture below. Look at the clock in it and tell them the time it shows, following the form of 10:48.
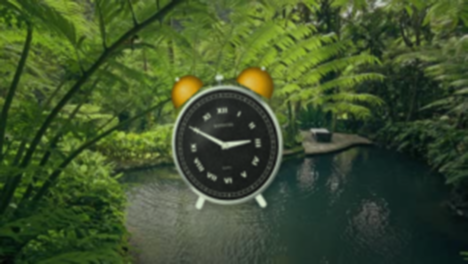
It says 2:50
